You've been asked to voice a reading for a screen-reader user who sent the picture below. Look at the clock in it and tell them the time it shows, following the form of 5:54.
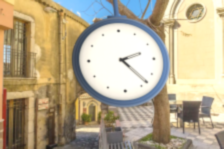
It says 2:23
